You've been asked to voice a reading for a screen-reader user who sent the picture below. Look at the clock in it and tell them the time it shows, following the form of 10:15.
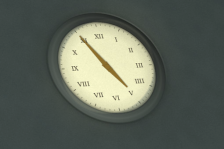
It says 4:55
